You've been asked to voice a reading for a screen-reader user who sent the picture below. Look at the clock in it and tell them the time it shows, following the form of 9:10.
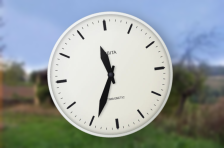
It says 11:34
